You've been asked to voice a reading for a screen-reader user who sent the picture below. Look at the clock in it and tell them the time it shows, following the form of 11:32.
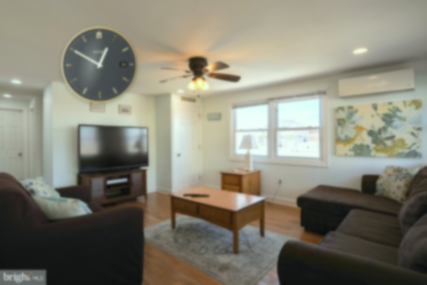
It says 12:50
